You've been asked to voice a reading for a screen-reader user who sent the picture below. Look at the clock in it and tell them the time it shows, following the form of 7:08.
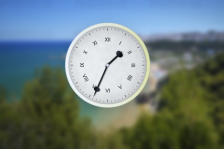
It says 1:34
